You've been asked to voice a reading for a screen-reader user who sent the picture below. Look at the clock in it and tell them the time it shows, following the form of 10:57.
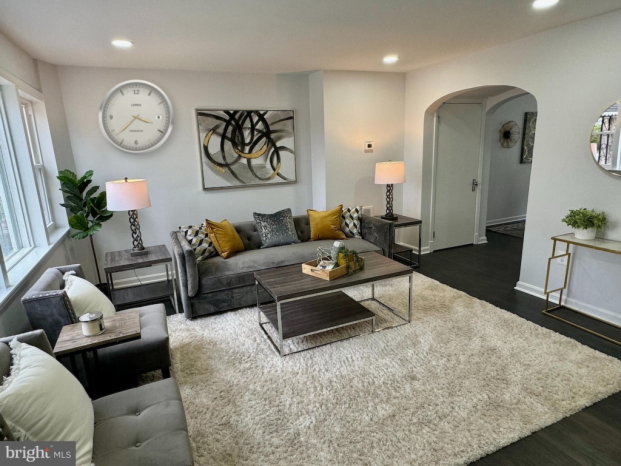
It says 3:38
